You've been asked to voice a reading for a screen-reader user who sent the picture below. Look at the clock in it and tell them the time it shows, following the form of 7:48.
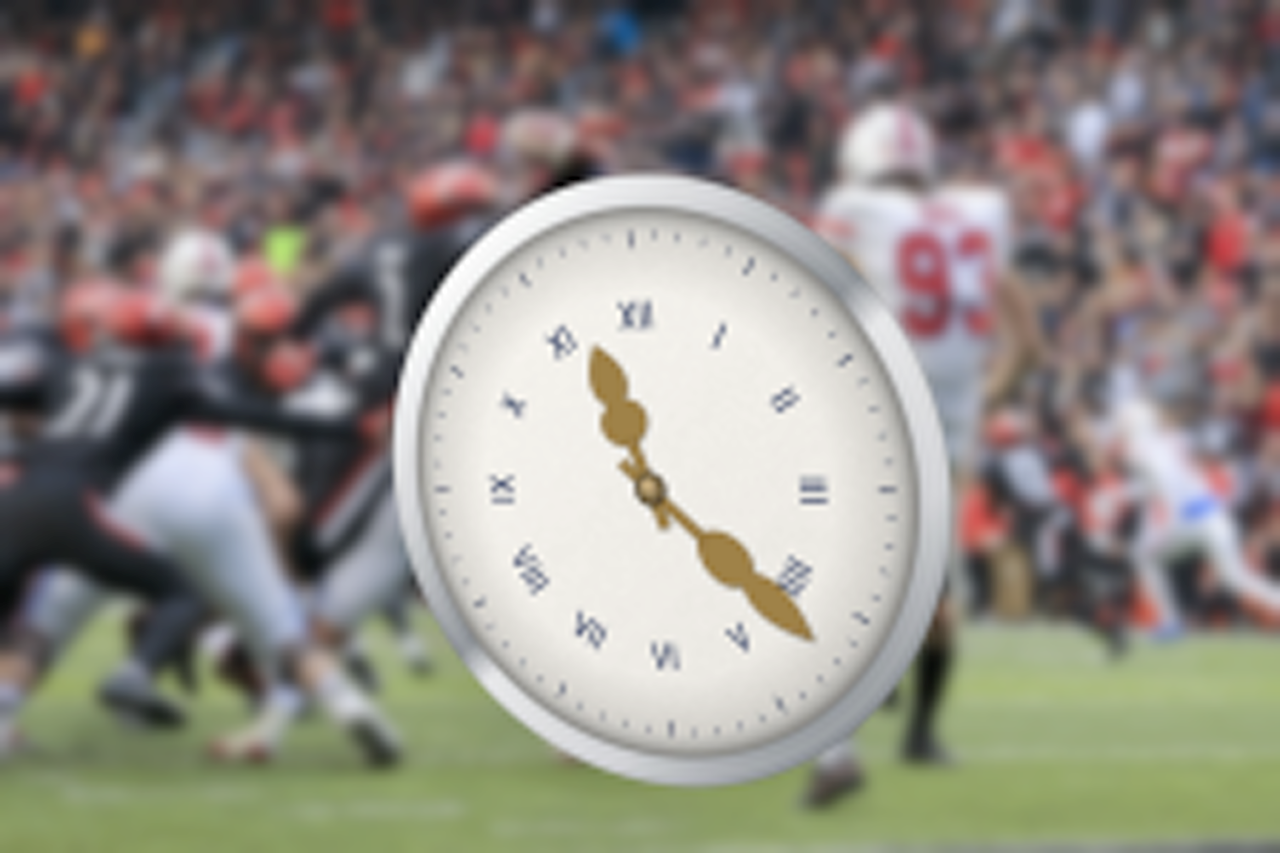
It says 11:22
